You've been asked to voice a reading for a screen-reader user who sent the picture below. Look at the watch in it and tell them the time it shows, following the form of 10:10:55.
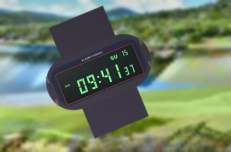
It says 9:41:37
